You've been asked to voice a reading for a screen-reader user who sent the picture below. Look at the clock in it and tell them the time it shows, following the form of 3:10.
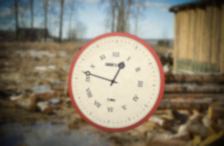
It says 12:47
